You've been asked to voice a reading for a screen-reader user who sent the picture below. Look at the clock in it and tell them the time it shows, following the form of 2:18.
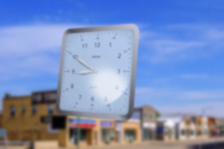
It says 8:50
